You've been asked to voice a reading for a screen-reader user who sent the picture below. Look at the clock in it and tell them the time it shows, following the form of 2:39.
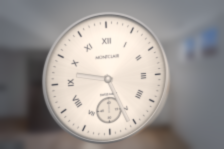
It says 9:26
